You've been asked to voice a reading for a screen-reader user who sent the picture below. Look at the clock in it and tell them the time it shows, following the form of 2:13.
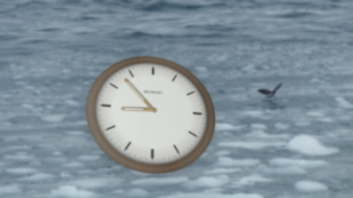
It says 8:53
